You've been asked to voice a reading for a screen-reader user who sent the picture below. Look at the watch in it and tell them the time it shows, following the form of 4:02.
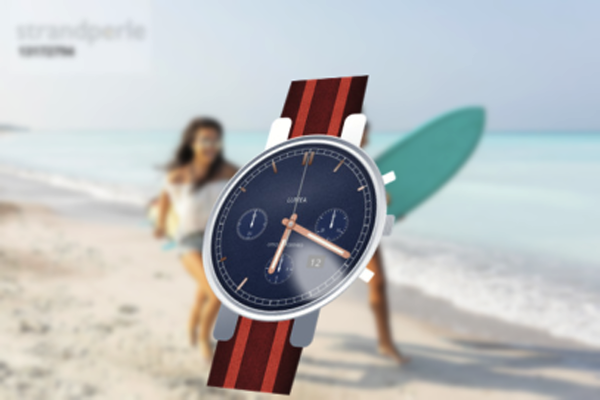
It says 6:19
